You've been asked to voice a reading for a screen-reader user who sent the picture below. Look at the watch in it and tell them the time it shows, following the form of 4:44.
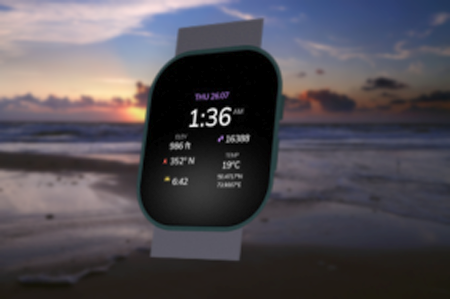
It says 1:36
